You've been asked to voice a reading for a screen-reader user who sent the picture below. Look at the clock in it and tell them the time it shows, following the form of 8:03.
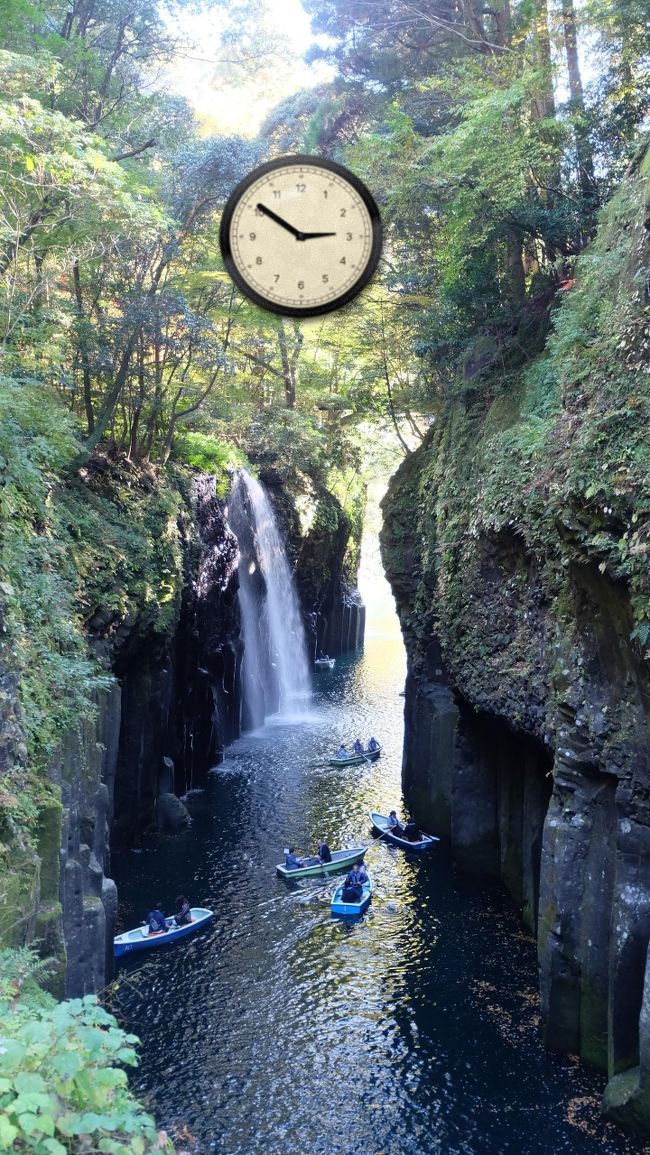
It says 2:51
